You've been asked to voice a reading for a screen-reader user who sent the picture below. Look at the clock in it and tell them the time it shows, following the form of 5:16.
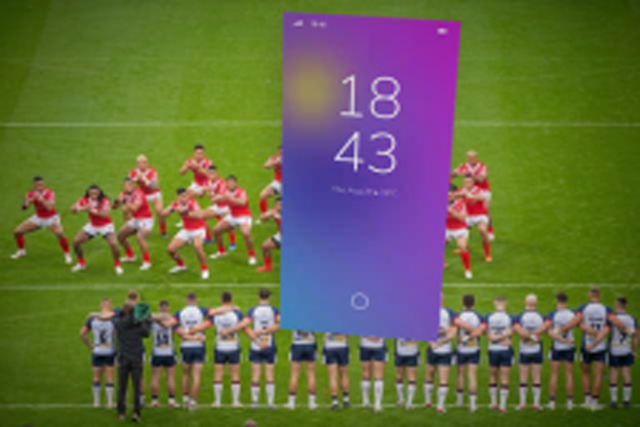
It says 18:43
